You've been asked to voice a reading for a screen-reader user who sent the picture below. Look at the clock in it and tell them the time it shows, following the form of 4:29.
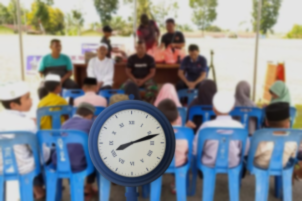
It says 8:12
